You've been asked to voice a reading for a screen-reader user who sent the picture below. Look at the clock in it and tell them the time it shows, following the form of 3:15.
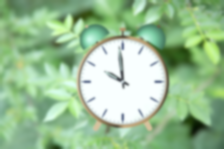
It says 9:59
